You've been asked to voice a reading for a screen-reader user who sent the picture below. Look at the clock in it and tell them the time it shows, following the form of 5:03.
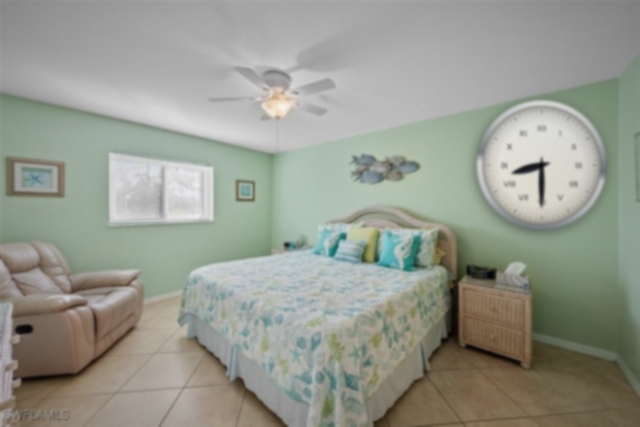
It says 8:30
